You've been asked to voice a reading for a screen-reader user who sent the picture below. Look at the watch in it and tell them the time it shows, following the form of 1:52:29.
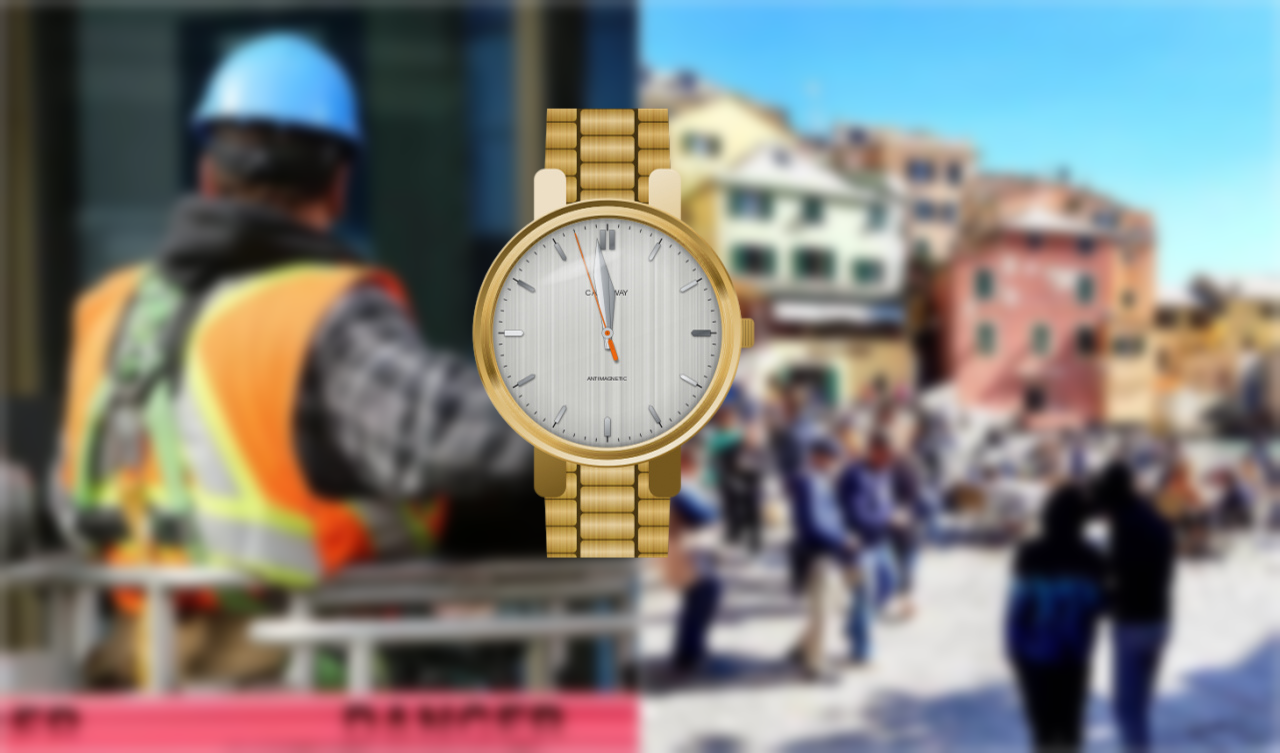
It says 11:58:57
